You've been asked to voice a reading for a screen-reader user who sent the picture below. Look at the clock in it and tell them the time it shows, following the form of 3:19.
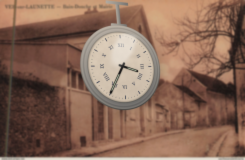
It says 3:35
